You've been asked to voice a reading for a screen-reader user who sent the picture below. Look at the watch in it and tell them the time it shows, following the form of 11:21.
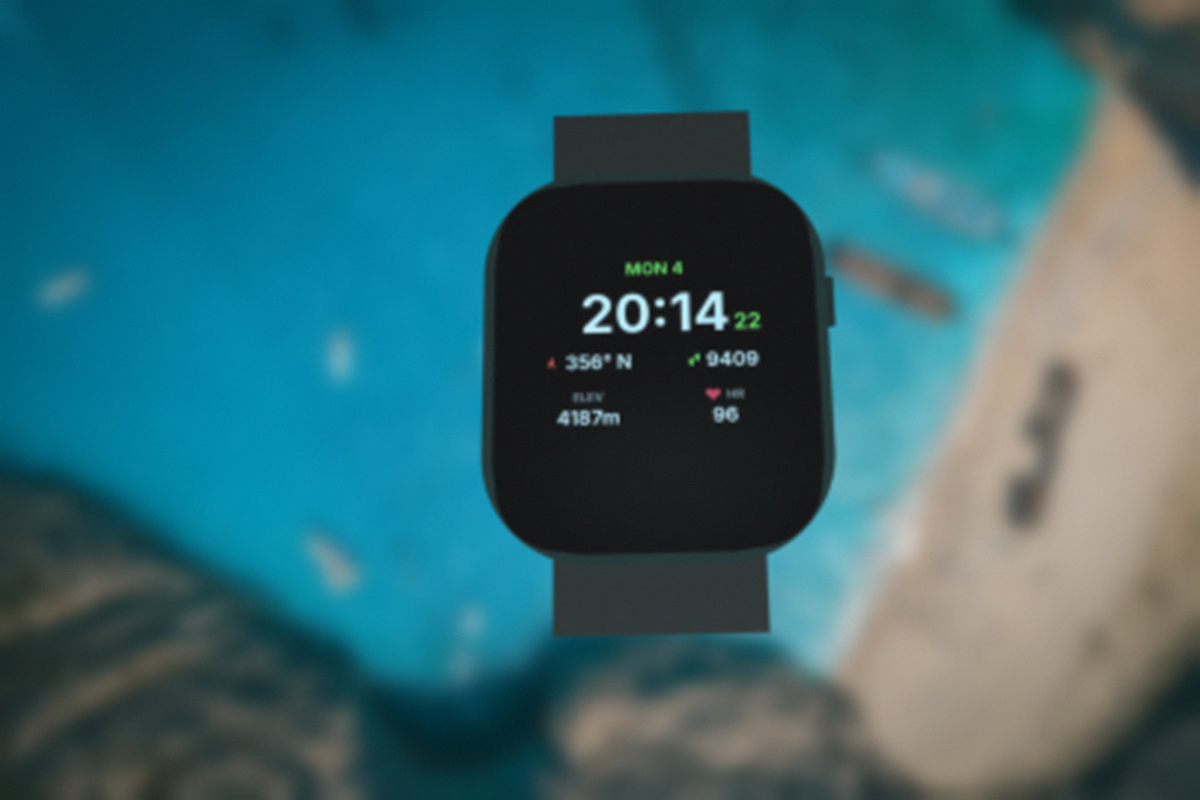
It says 20:14
